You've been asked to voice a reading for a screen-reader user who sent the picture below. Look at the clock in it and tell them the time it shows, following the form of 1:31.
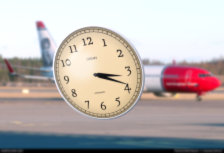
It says 3:19
